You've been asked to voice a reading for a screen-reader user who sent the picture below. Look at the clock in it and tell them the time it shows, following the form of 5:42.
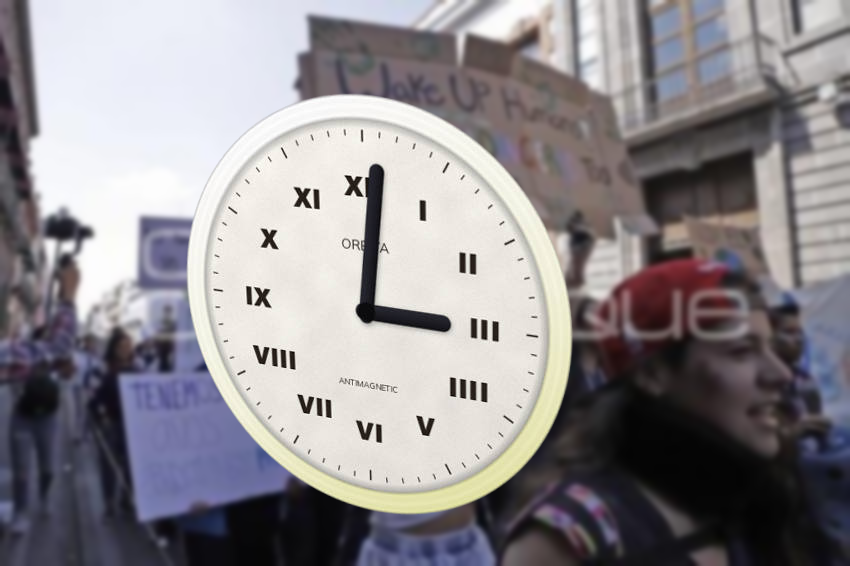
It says 3:01
